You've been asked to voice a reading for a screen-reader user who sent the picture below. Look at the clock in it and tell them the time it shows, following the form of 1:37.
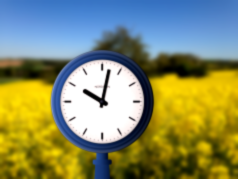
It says 10:02
